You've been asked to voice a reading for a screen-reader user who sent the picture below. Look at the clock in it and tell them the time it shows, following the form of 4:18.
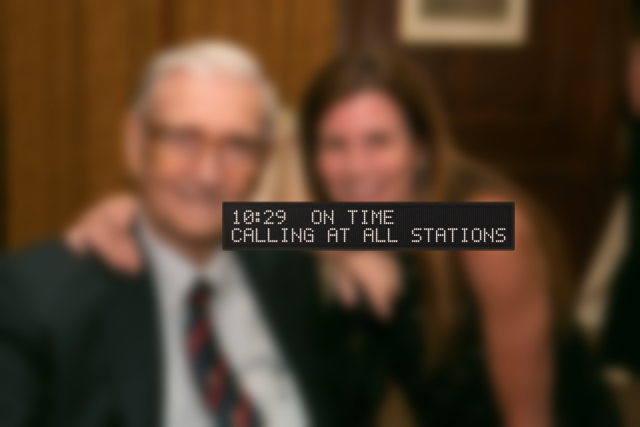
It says 10:29
